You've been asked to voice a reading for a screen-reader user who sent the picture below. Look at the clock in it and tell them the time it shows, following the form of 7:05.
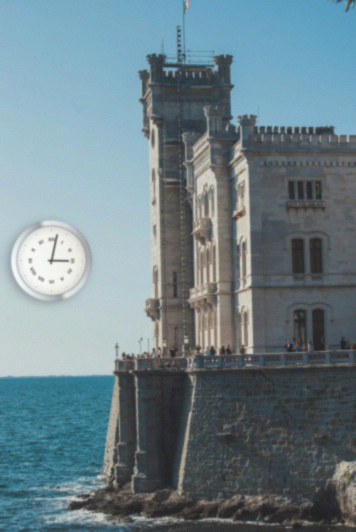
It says 3:02
